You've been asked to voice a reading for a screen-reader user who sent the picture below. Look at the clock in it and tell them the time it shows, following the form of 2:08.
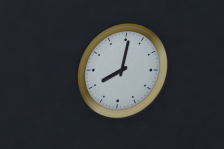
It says 8:01
